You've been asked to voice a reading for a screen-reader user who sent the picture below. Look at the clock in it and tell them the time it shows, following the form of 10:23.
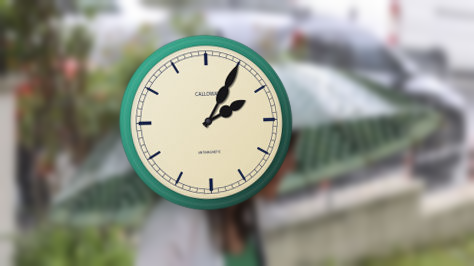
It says 2:05
